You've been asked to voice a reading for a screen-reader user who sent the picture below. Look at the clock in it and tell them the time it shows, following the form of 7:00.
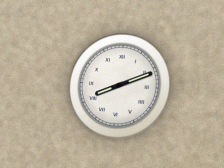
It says 8:11
